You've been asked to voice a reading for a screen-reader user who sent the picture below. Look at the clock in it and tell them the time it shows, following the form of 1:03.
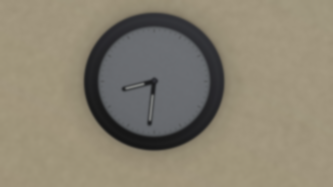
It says 8:31
